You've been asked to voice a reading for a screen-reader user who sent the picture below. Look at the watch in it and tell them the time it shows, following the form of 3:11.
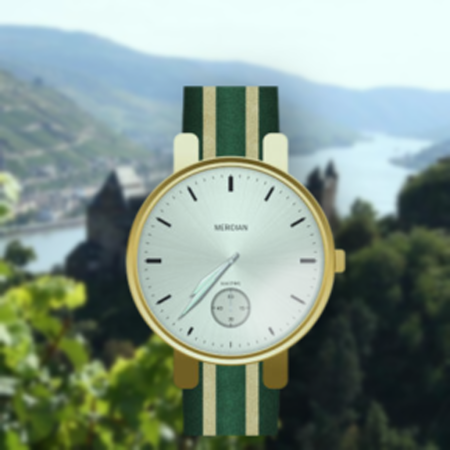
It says 7:37
